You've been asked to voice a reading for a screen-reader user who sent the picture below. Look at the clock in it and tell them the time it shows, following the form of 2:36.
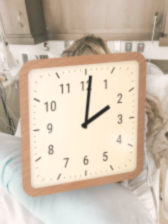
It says 2:01
